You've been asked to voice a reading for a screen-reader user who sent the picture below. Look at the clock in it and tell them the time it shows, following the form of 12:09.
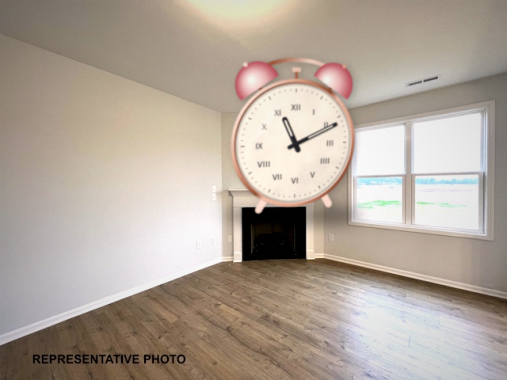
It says 11:11
